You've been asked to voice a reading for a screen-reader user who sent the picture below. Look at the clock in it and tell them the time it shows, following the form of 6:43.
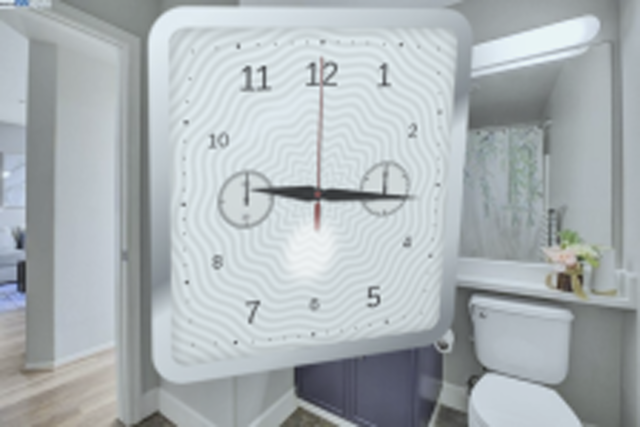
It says 9:16
